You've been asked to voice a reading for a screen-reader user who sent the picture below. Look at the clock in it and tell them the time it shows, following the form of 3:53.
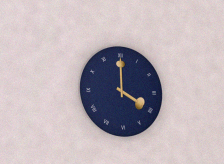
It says 4:00
